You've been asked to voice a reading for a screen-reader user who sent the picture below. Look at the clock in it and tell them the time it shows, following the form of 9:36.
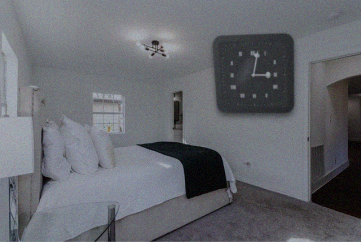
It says 3:02
